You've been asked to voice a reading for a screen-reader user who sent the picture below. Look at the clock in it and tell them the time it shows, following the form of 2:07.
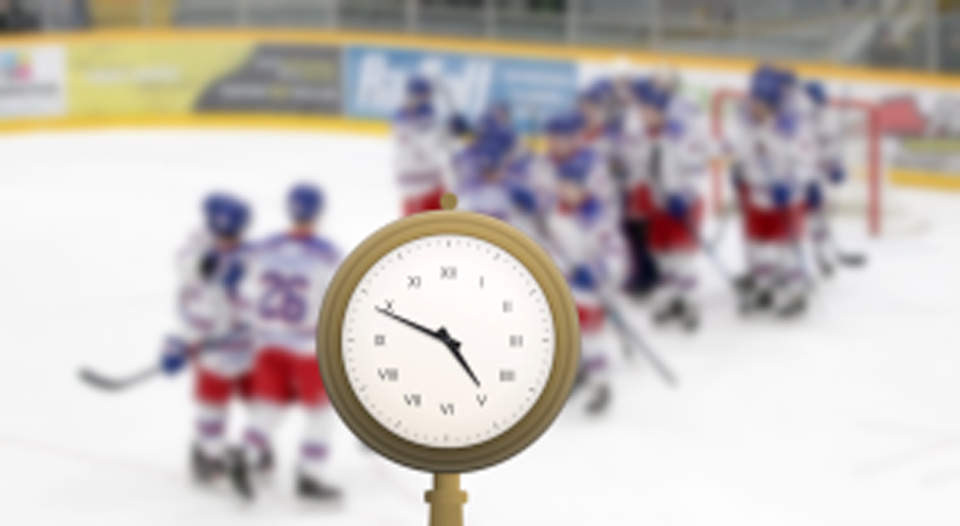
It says 4:49
